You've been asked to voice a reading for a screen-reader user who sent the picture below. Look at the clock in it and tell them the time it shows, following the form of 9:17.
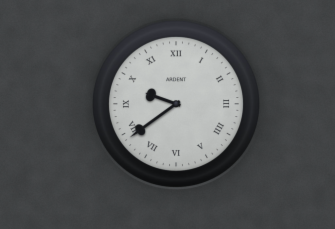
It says 9:39
